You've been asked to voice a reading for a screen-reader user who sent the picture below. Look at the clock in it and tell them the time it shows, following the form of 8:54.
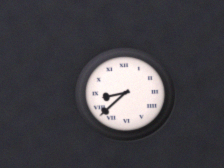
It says 8:38
